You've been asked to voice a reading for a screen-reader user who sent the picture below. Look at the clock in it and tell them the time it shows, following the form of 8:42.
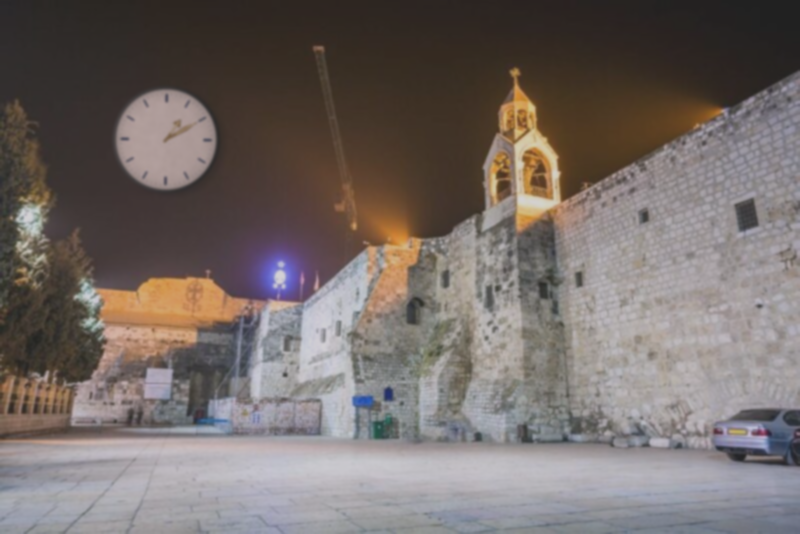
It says 1:10
